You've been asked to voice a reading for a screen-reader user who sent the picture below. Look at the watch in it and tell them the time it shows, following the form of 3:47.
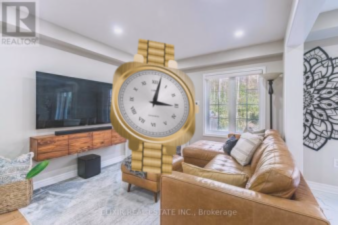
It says 3:02
